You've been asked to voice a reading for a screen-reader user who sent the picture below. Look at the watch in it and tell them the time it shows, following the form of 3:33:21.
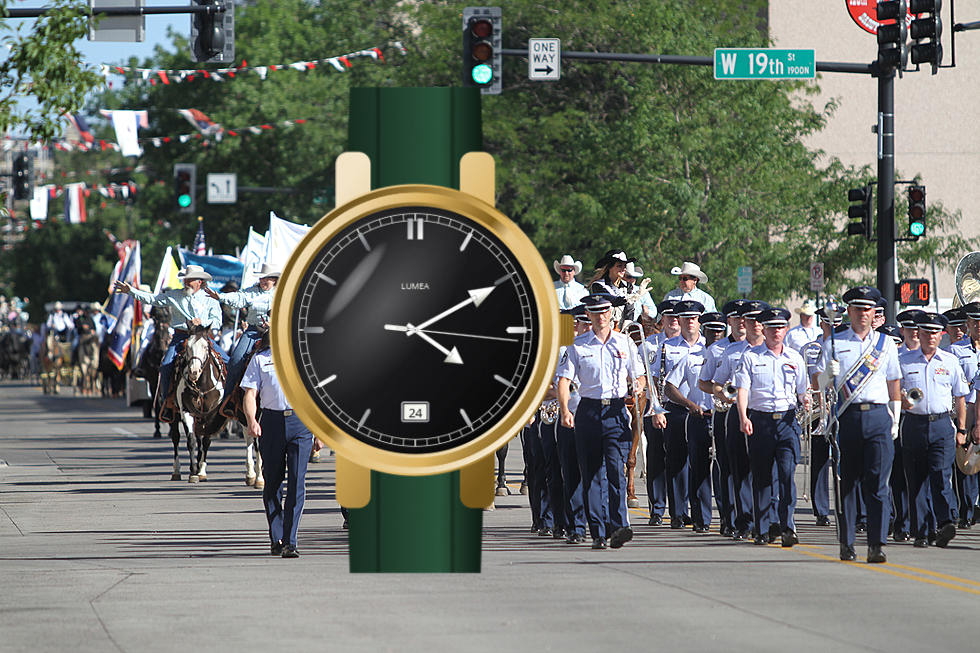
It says 4:10:16
